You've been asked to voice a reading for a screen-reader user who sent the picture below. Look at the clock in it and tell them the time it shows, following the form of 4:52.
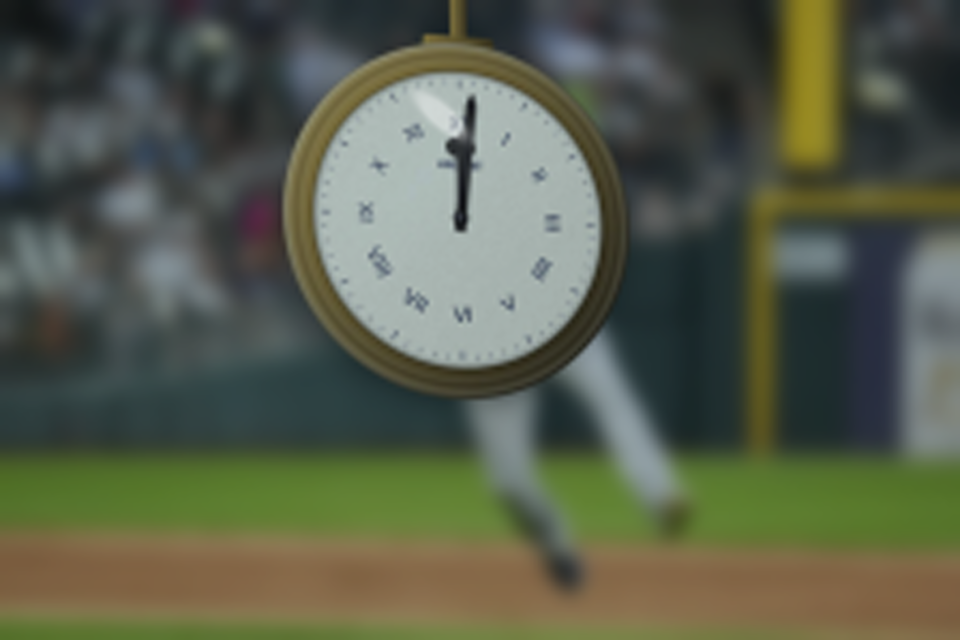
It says 12:01
